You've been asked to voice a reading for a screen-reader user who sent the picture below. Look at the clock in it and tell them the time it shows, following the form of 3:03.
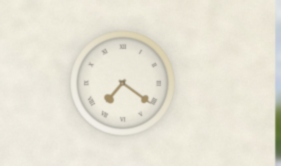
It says 7:21
